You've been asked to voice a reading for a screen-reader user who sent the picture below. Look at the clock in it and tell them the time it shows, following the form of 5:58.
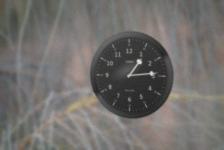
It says 1:14
